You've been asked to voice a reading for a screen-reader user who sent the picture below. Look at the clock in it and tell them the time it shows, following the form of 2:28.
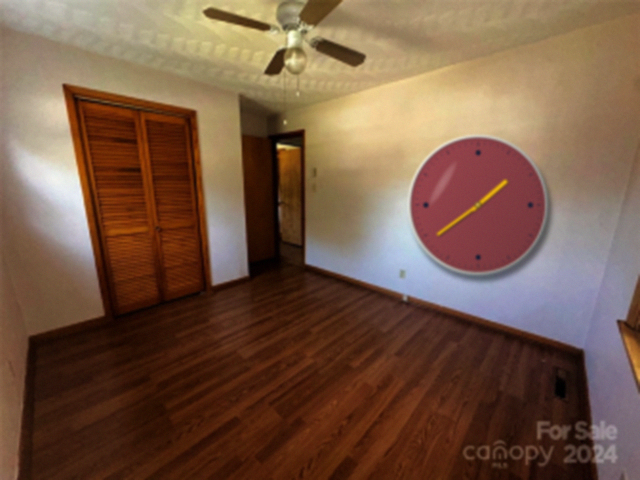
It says 1:39
